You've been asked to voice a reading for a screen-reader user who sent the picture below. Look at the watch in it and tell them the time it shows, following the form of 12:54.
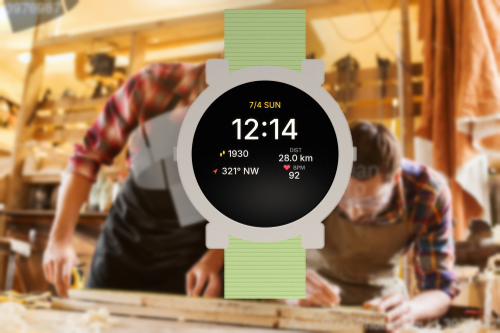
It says 12:14
